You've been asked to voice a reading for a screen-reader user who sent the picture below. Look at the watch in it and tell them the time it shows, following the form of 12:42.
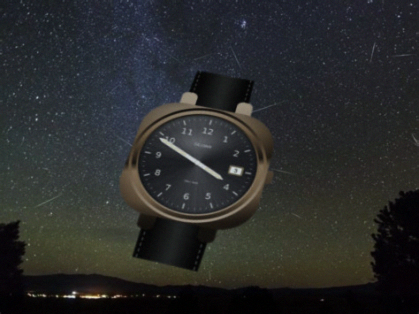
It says 3:49
